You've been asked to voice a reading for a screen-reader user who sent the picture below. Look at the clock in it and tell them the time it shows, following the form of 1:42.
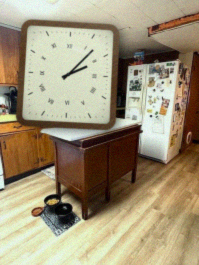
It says 2:07
